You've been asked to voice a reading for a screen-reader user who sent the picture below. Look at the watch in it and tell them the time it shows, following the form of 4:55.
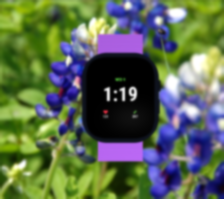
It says 1:19
